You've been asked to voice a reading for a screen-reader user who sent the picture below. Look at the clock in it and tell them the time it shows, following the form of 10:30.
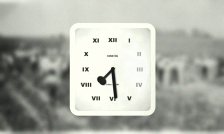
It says 7:29
